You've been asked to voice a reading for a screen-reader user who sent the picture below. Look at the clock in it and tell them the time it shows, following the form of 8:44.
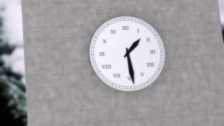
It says 1:29
